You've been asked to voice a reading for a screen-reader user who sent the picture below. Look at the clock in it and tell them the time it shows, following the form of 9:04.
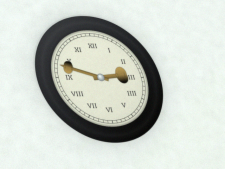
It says 2:48
